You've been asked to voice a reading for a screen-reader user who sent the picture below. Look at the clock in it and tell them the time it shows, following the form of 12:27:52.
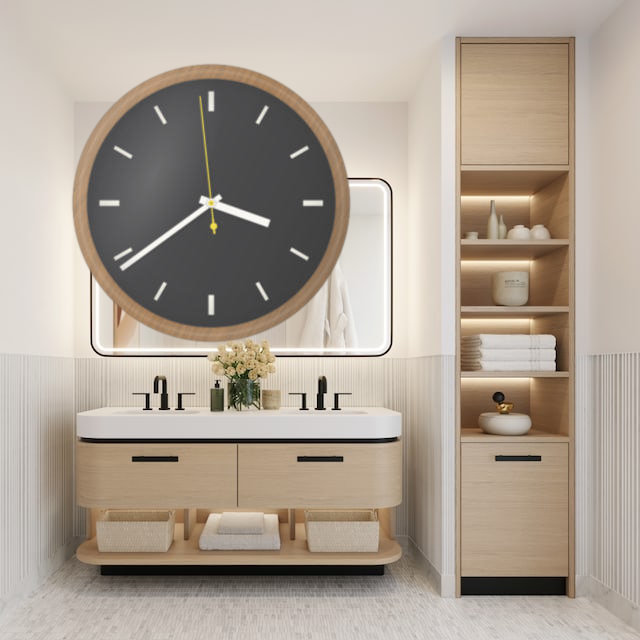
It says 3:38:59
